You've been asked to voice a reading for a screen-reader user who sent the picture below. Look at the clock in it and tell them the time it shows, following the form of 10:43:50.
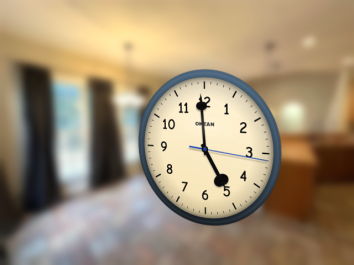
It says 4:59:16
